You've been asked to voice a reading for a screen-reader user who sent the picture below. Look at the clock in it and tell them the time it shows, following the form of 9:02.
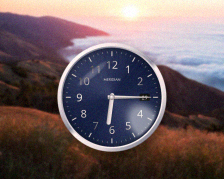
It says 6:15
